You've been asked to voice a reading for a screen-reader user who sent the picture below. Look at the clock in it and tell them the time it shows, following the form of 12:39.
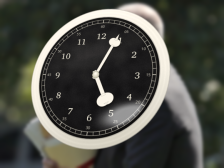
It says 5:04
